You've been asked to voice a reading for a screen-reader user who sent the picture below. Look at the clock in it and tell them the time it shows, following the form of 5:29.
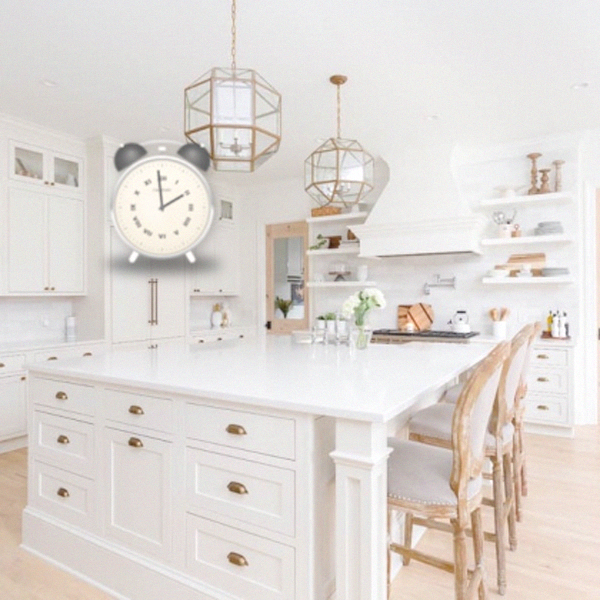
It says 1:59
